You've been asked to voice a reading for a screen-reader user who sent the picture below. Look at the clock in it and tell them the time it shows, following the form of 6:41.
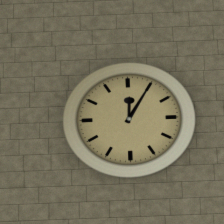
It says 12:05
